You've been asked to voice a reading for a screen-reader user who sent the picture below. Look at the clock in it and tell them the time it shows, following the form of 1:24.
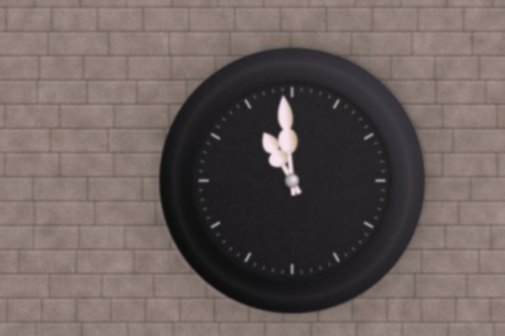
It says 10:59
